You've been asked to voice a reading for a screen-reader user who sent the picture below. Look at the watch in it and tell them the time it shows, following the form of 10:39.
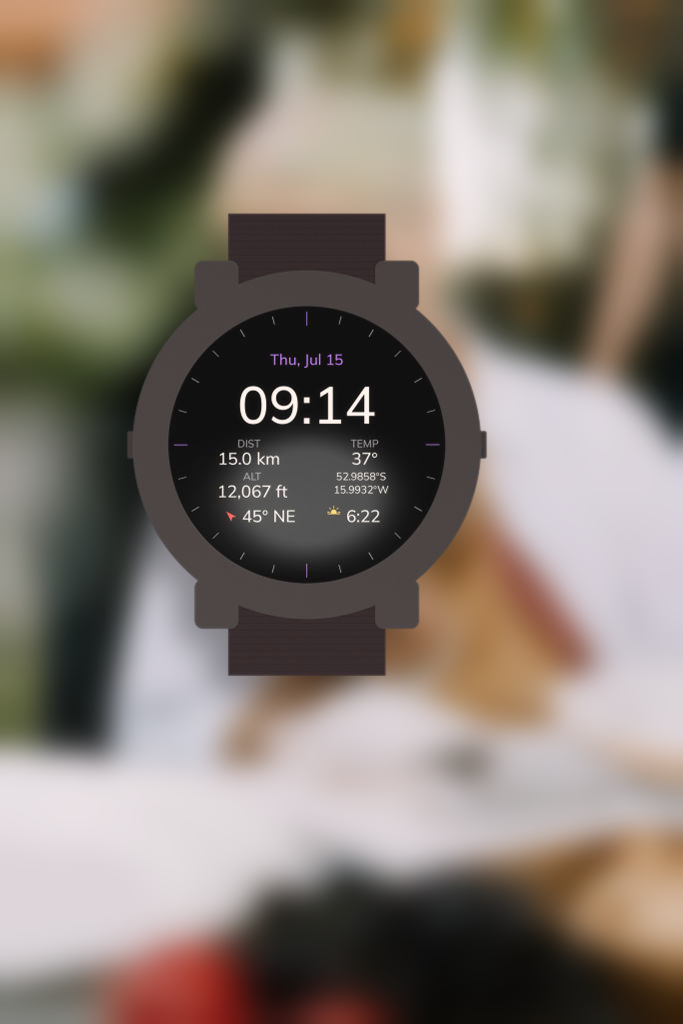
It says 9:14
